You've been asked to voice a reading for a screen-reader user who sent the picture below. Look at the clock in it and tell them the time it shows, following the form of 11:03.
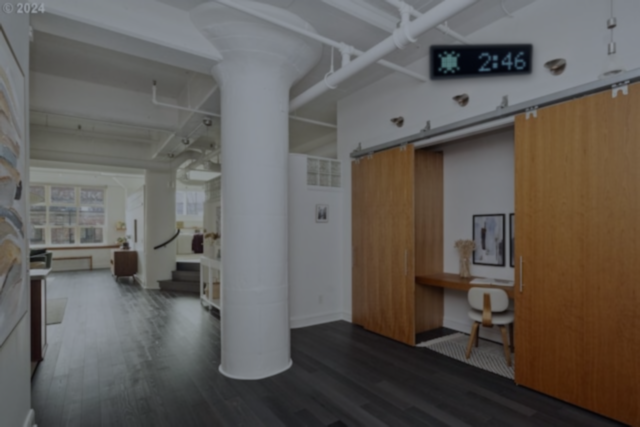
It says 2:46
